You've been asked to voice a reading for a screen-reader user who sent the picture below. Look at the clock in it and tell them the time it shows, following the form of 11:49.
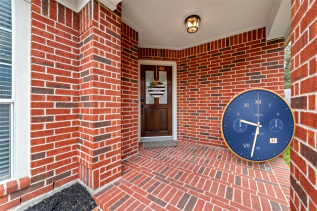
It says 9:32
